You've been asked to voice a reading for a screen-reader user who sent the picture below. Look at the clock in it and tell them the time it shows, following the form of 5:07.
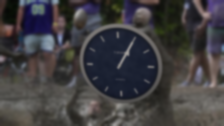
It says 1:05
